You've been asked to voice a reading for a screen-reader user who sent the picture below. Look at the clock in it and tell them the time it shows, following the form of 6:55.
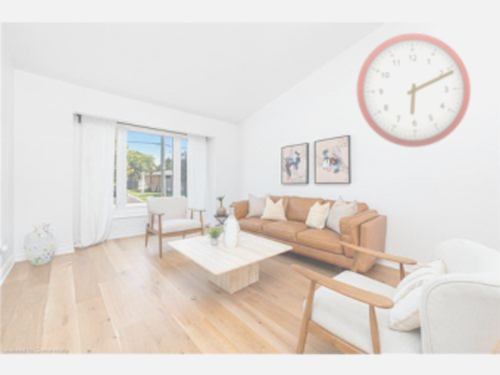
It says 6:11
